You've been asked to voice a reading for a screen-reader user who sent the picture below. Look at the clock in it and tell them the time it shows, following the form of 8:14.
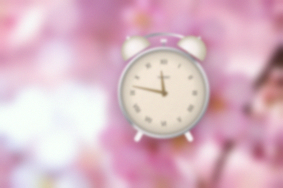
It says 11:47
